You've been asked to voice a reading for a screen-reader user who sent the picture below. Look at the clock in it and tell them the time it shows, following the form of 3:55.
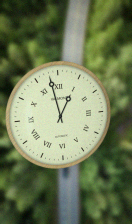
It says 12:58
